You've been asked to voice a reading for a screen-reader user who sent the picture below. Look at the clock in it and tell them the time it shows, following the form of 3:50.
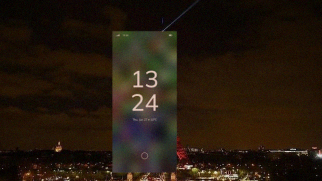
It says 13:24
